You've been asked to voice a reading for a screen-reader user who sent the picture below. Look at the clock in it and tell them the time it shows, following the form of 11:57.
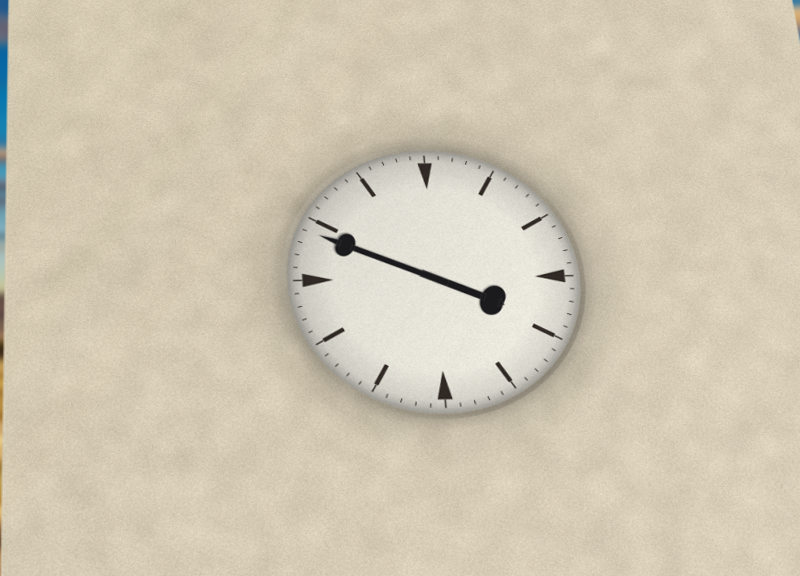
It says 3:49
